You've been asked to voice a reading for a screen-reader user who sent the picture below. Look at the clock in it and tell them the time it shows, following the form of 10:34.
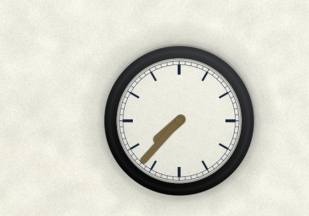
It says 7:37
